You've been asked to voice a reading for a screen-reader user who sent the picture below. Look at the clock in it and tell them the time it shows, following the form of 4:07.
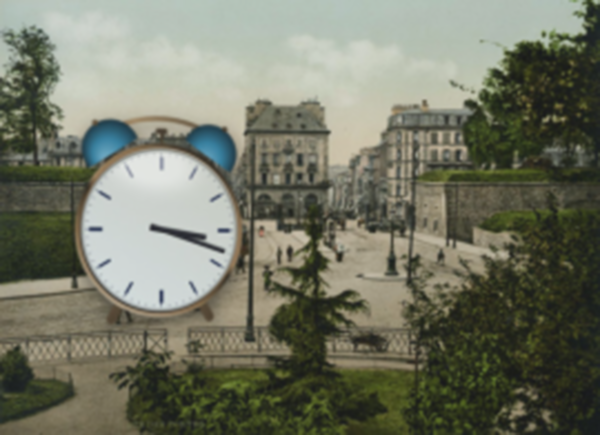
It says 3:18
